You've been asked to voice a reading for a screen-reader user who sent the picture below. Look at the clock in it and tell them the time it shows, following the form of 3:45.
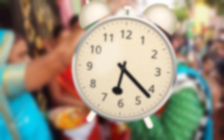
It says 6:22
